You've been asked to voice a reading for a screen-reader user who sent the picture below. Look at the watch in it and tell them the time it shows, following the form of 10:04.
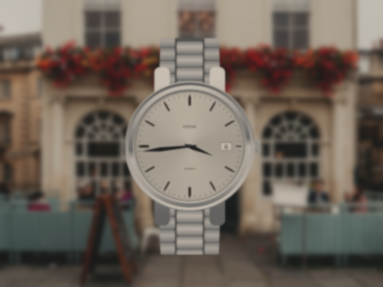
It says 3:44
